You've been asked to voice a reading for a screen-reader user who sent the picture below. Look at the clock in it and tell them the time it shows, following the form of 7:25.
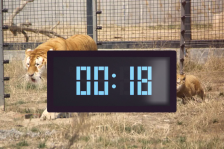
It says 0:18
